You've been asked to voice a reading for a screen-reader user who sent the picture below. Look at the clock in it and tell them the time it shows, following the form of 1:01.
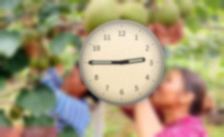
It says 2:45
